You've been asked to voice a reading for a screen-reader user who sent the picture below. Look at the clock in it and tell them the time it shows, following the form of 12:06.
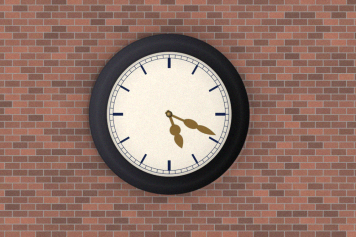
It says 5:19
